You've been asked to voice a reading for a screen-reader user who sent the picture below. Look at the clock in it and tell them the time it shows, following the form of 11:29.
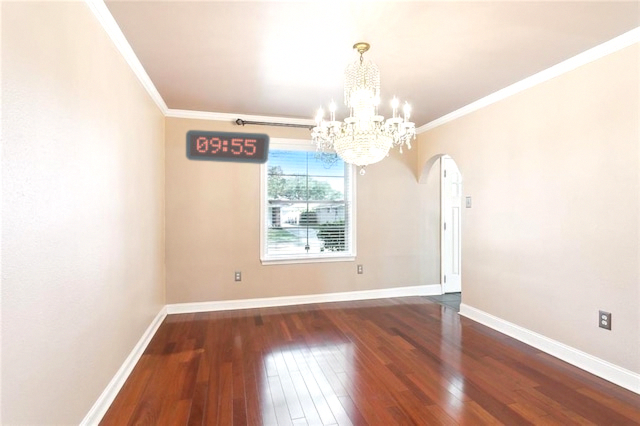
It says 9:55
